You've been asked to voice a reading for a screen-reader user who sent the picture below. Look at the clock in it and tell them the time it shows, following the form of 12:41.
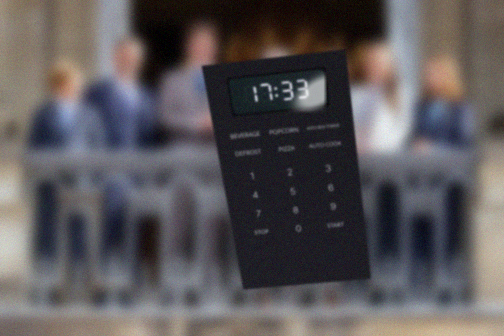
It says 17:33
